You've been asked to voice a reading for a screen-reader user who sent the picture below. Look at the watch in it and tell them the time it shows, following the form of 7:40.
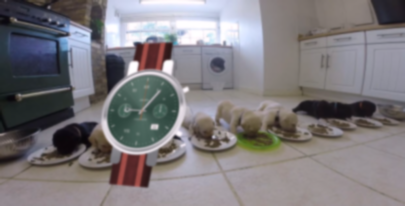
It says 9:06
